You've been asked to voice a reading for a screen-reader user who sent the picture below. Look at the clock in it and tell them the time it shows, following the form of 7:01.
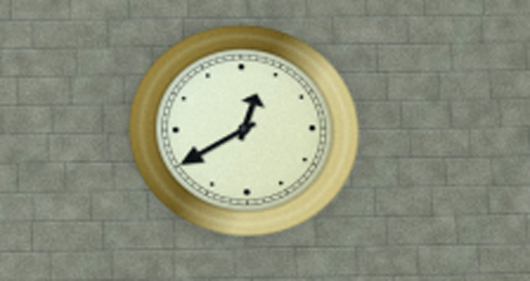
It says 12:40
